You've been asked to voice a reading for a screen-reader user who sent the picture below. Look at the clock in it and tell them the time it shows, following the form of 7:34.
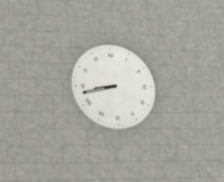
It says 8:43
